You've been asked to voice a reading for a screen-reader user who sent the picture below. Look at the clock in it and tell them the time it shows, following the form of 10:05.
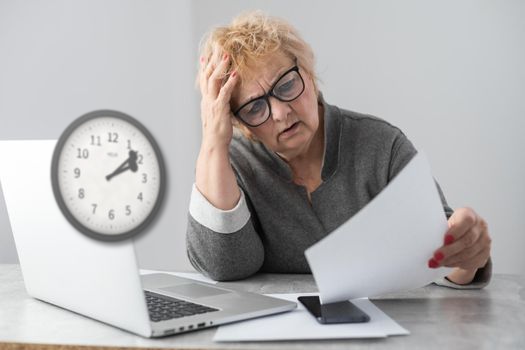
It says 2:08
